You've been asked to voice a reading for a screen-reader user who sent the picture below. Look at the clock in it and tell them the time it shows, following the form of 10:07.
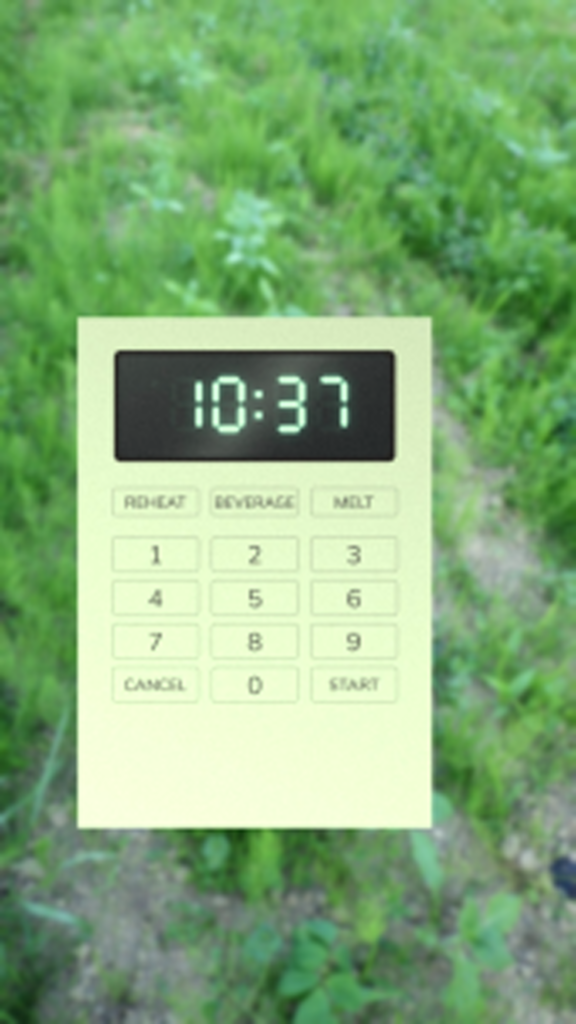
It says 10:37
